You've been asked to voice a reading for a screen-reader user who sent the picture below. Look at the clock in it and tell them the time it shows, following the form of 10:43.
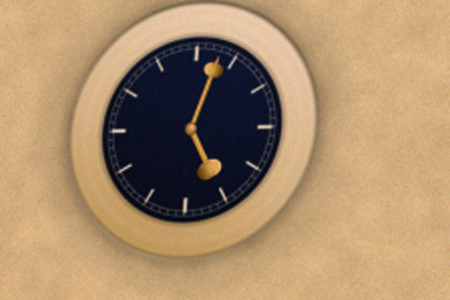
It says 5:03
